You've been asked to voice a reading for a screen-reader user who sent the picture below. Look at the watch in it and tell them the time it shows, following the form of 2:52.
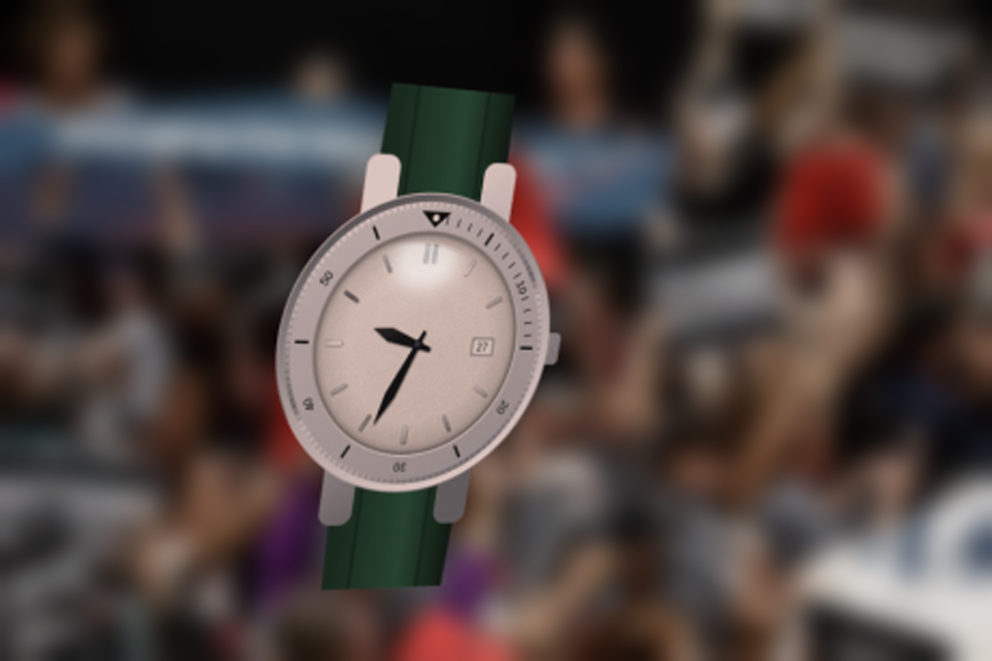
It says 9:34
